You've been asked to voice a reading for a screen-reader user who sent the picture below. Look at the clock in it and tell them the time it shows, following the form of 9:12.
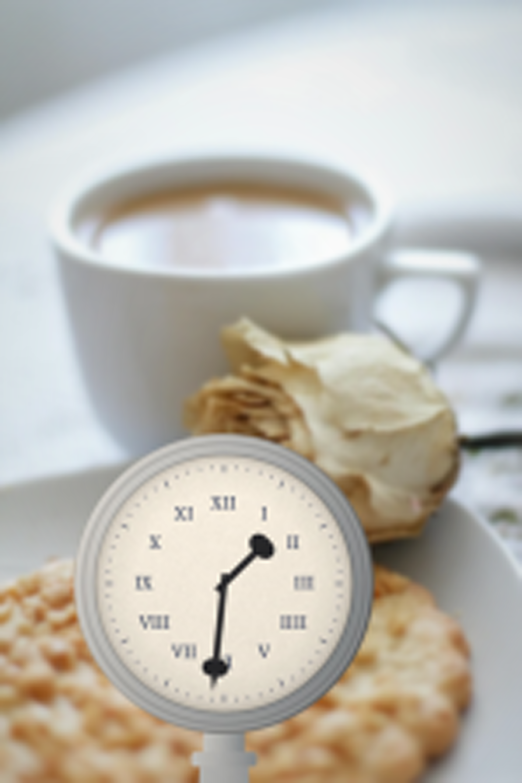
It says 1:31
